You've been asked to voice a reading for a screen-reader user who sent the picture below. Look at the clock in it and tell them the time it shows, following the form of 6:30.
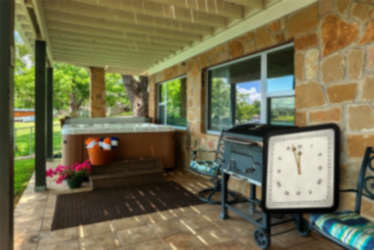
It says 11:57
